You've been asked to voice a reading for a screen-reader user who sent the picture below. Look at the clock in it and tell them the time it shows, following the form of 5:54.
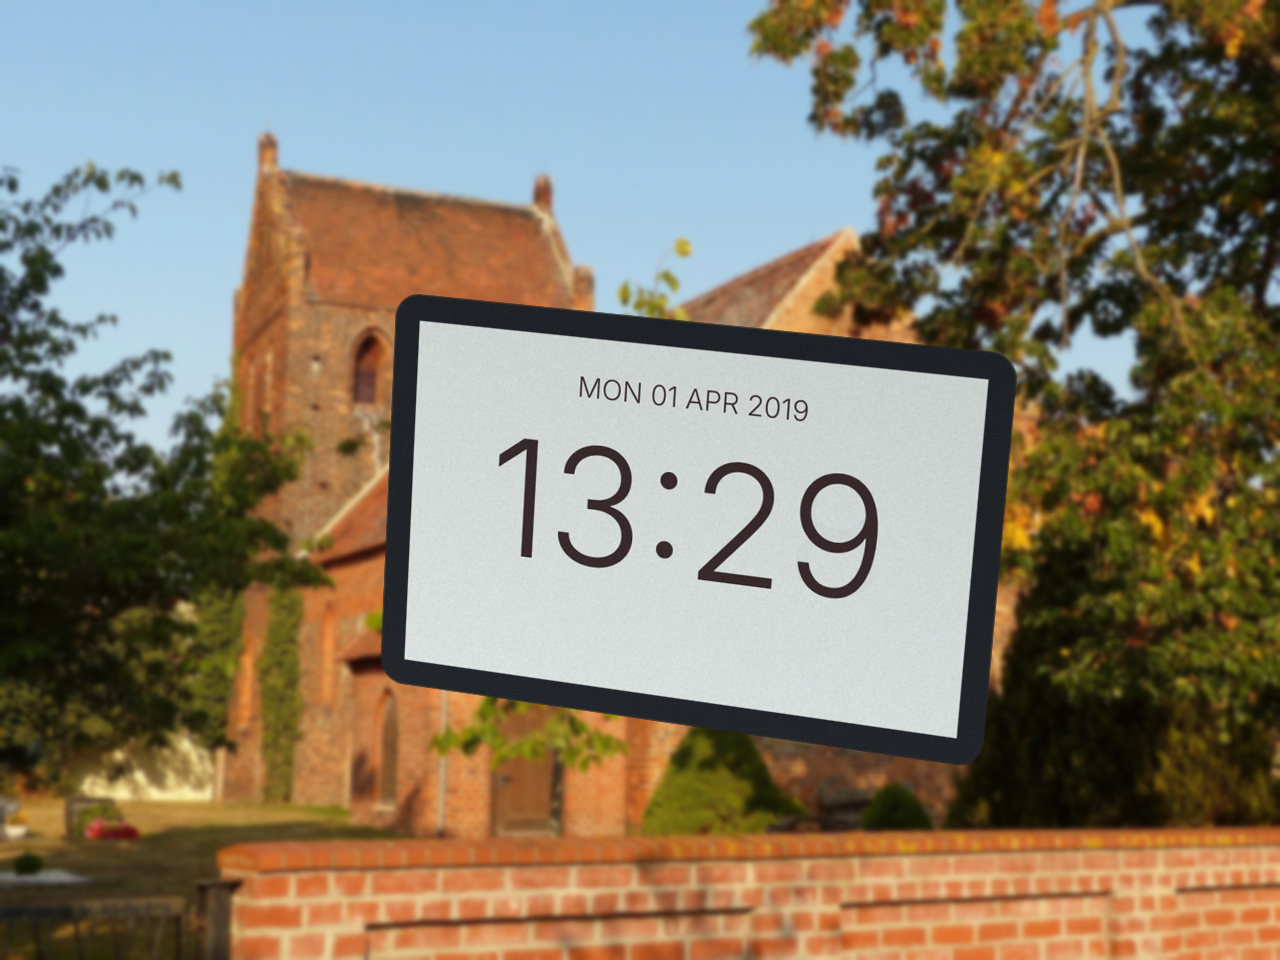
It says 13:29
